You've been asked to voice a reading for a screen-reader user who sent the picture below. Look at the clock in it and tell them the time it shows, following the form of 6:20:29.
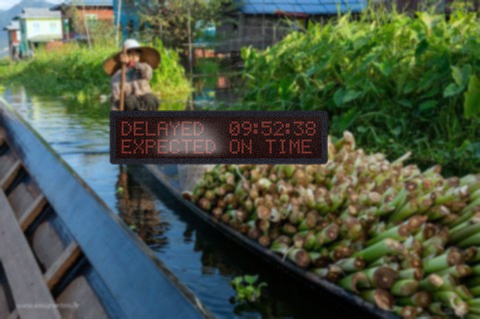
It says 9:52:38
